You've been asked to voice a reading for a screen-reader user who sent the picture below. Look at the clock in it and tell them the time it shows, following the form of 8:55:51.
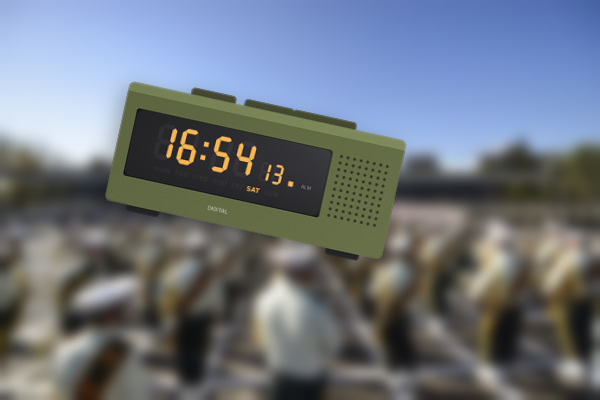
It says 16:54:13
